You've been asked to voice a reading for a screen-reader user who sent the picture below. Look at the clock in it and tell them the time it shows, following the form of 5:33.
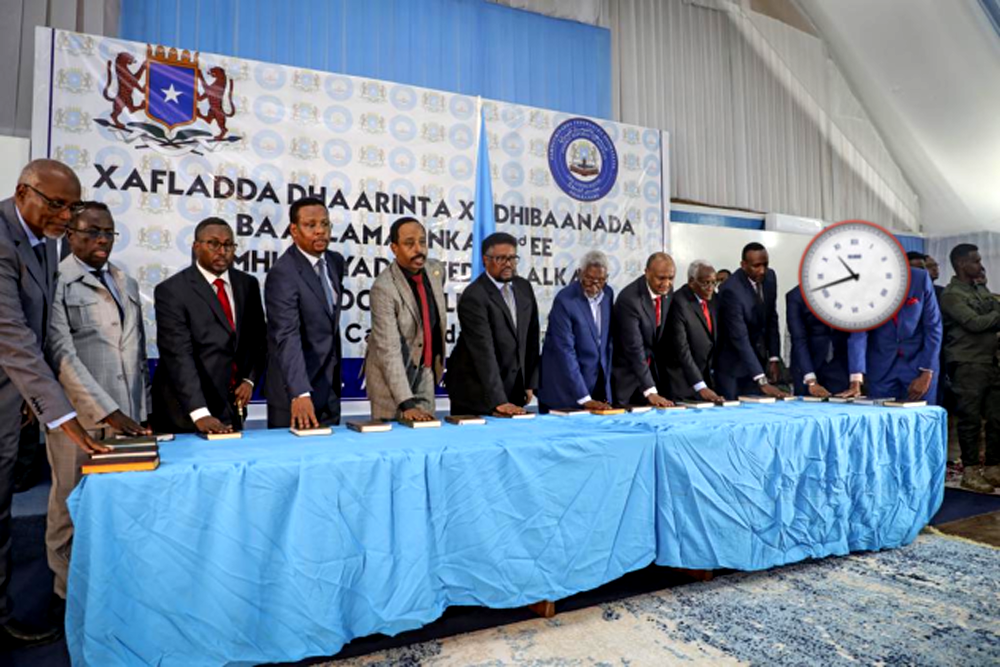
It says 10:42
